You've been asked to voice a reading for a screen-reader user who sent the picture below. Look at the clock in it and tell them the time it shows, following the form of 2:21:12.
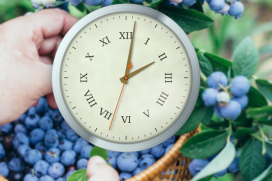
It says 2:01:33
